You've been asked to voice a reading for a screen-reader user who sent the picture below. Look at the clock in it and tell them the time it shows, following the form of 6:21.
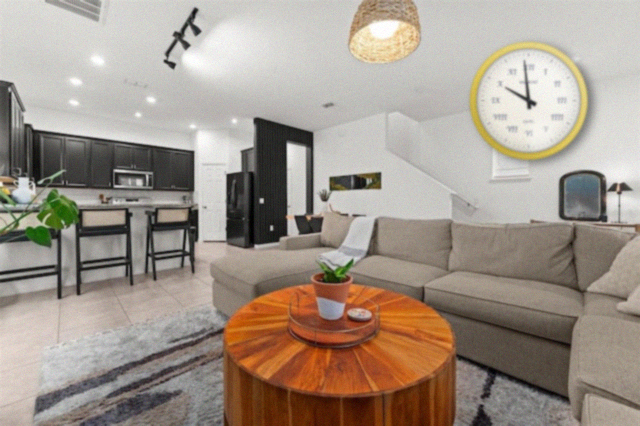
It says 9:59
